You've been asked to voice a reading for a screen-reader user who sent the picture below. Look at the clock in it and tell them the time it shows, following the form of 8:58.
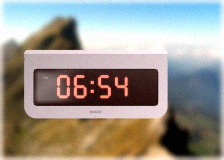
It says 6:54
